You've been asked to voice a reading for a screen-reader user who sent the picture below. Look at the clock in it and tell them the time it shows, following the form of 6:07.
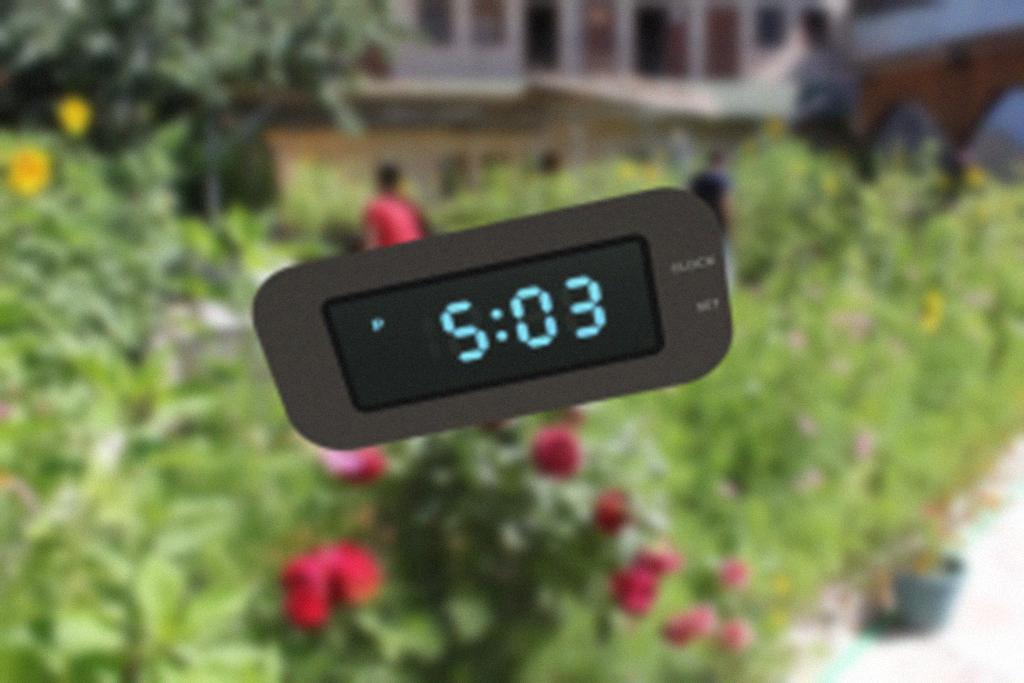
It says 5:03
